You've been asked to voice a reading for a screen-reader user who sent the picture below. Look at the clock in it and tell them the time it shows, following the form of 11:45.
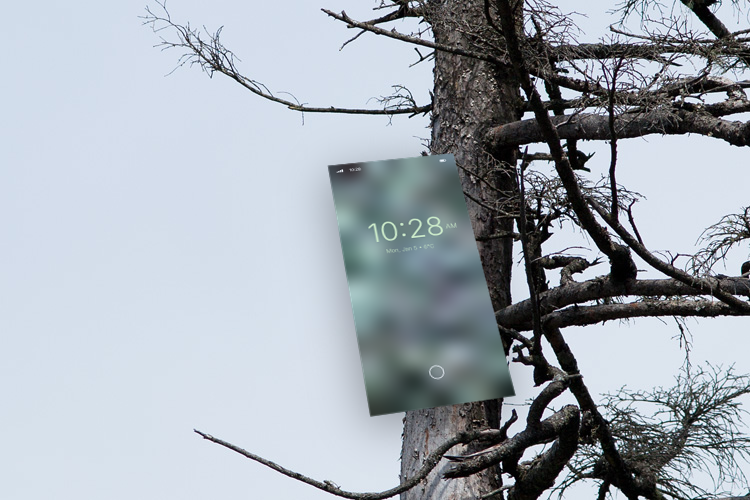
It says 10:28
